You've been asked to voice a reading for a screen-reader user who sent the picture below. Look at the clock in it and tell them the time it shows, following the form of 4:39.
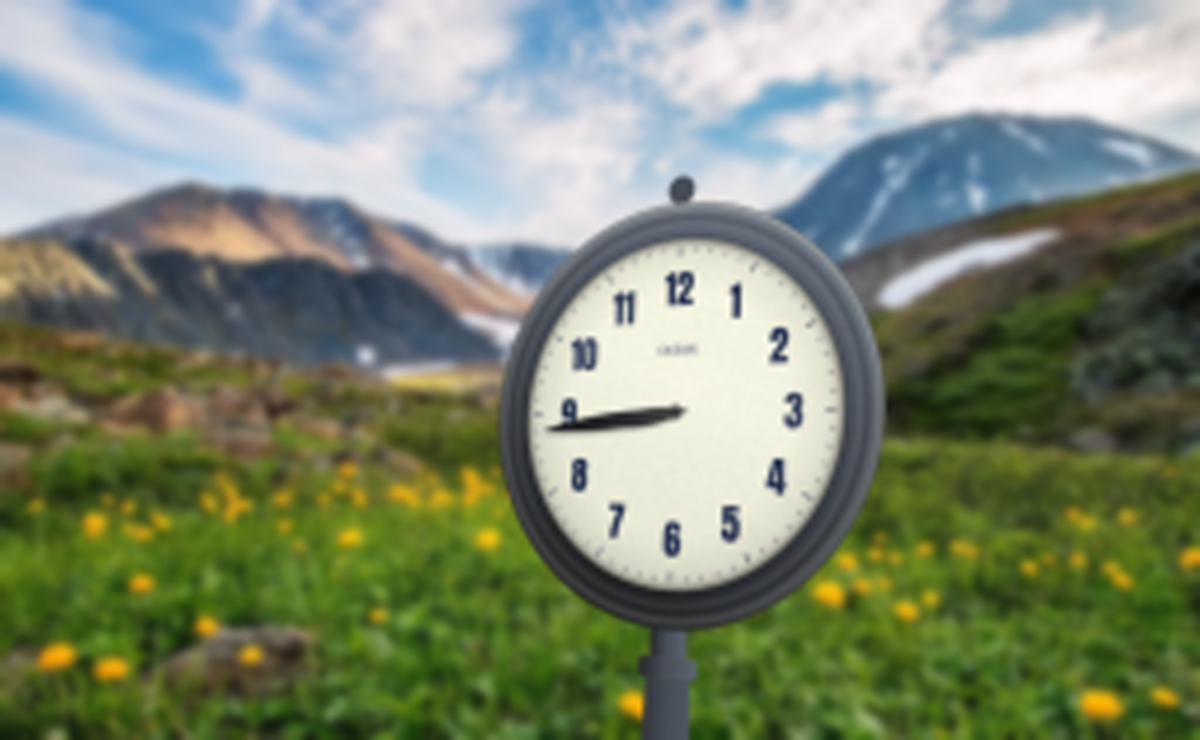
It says 8:44
